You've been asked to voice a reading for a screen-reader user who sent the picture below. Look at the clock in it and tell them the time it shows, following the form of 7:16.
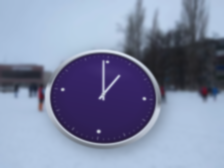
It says 12:59
